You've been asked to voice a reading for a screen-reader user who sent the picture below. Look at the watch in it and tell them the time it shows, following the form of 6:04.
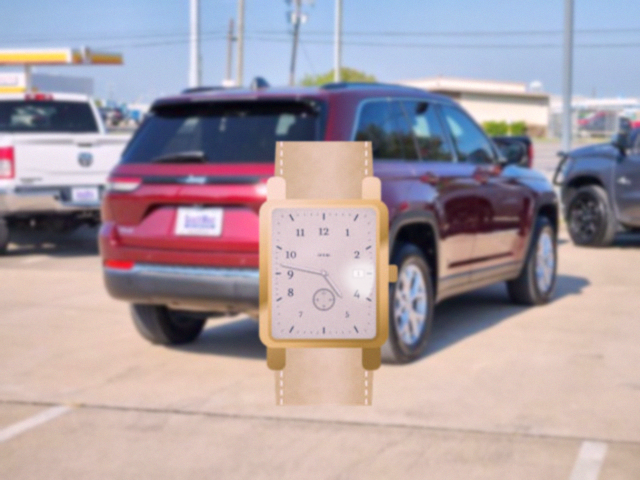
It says 4:47
